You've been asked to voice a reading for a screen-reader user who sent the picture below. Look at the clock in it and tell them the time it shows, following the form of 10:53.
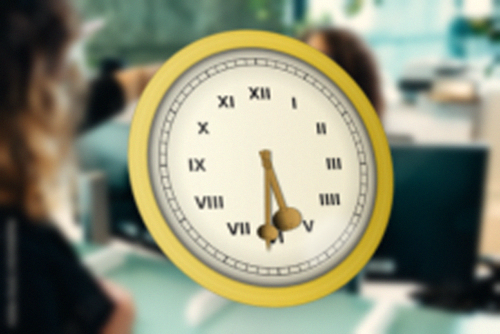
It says 5:31
